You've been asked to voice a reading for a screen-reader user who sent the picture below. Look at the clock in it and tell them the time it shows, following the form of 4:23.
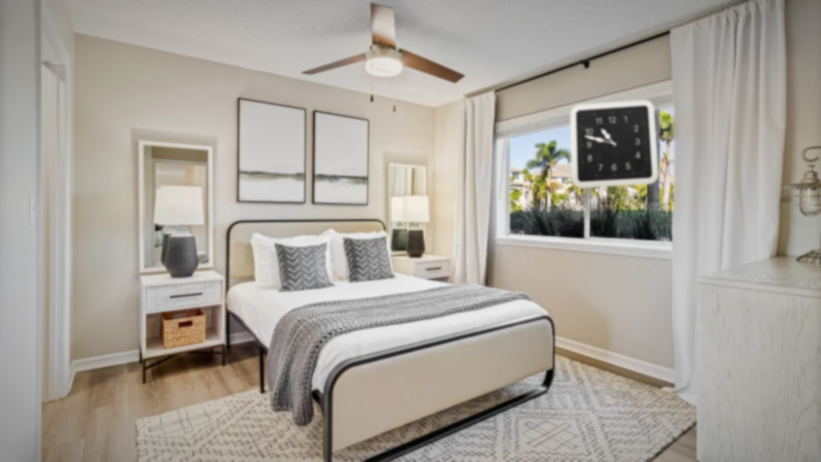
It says 10:48
